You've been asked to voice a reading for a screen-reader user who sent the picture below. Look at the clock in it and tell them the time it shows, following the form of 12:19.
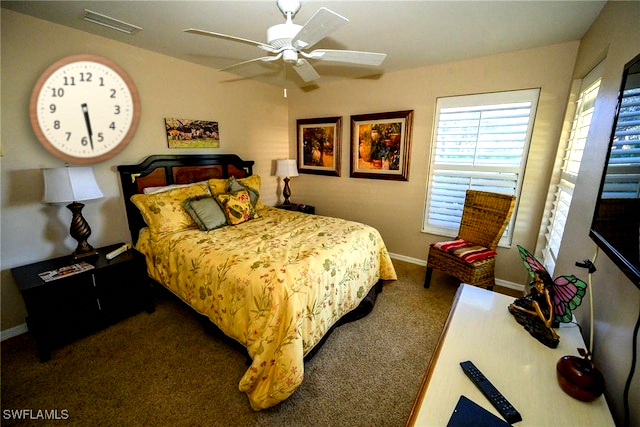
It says 5:28
